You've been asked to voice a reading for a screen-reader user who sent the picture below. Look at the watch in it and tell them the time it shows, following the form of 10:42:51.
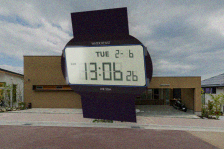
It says 13:06:26
